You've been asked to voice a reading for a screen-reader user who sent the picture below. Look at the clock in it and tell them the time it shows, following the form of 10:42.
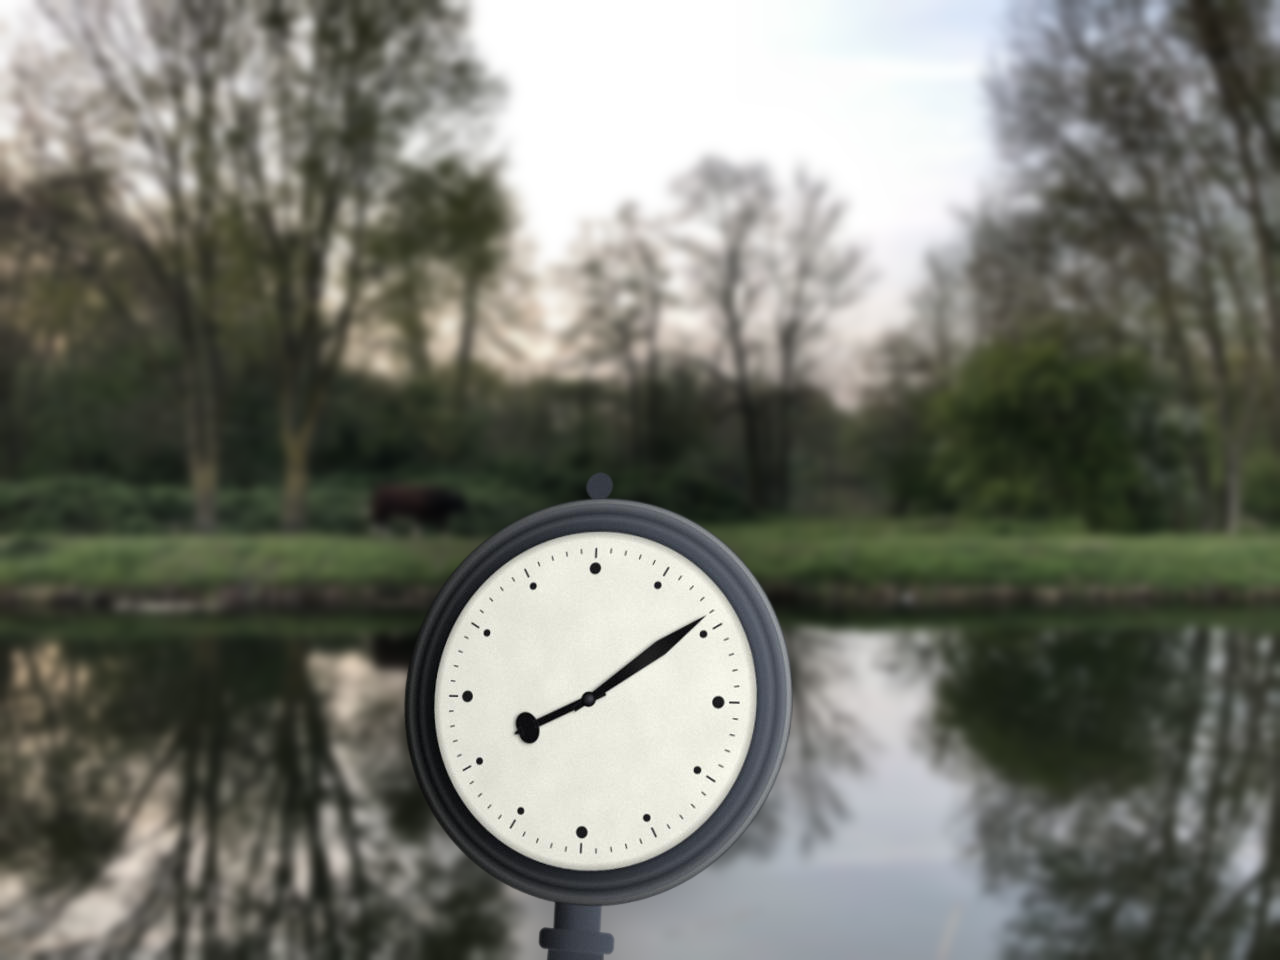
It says 8:09
